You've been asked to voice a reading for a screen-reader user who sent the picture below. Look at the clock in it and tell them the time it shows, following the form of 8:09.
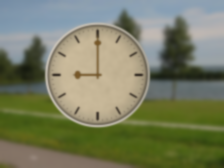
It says 9:00
